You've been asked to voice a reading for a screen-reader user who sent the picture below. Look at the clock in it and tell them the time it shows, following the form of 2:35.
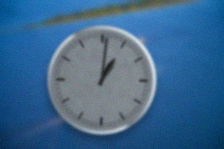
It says 1:01
